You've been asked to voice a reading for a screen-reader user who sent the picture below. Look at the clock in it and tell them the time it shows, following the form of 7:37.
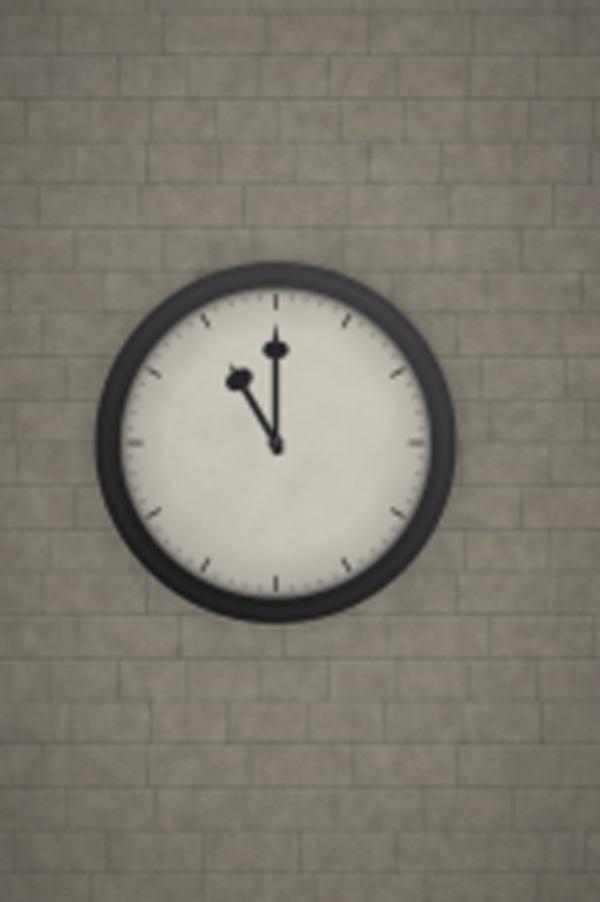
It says 11:00
